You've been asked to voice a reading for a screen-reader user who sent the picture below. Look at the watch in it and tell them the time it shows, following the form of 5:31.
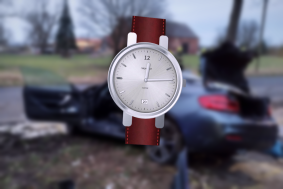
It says 12:14
